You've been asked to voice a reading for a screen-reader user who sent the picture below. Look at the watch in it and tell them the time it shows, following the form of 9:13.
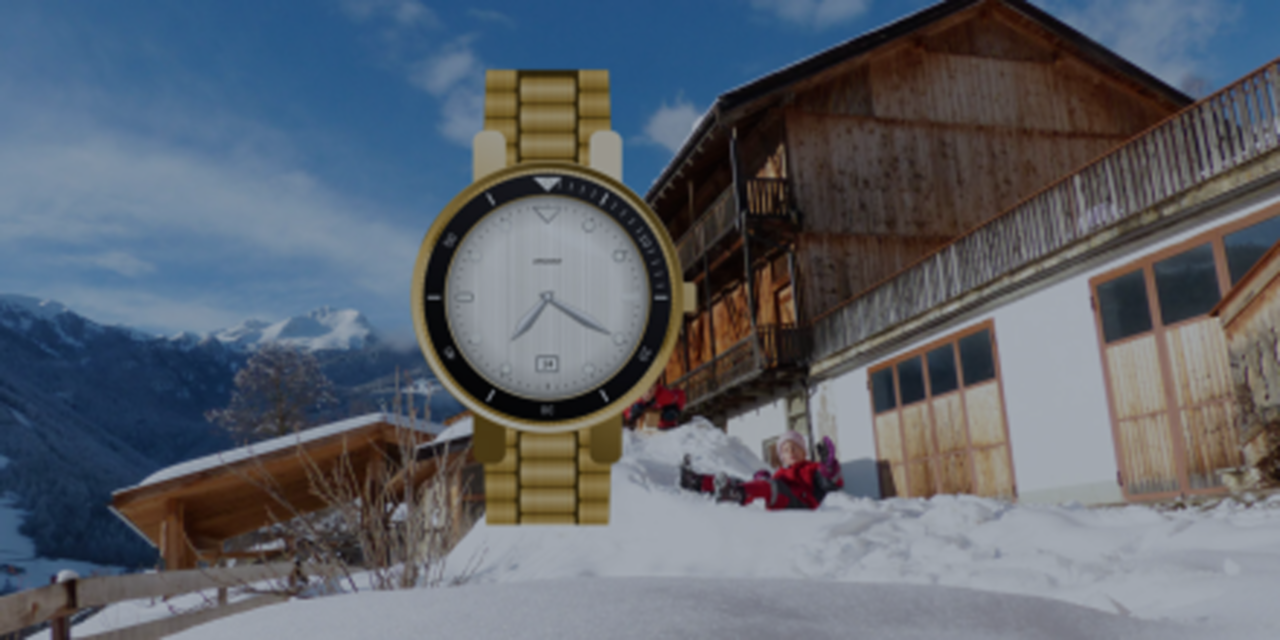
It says 7:20
